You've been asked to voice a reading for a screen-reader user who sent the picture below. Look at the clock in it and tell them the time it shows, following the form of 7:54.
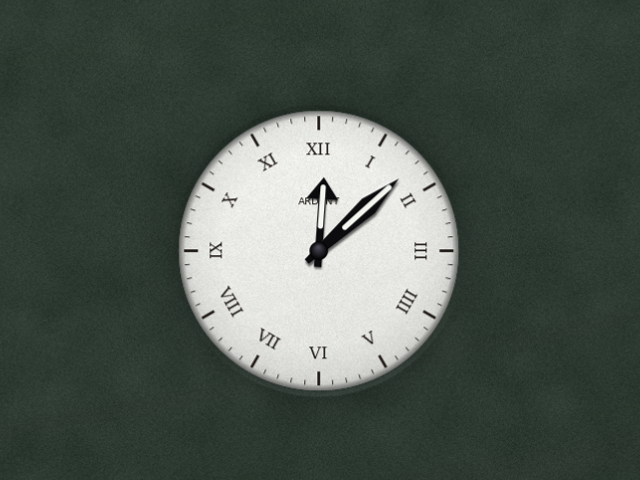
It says 12:08
